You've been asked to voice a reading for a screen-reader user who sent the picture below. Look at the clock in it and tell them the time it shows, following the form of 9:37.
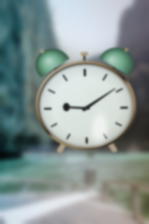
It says 9:09
